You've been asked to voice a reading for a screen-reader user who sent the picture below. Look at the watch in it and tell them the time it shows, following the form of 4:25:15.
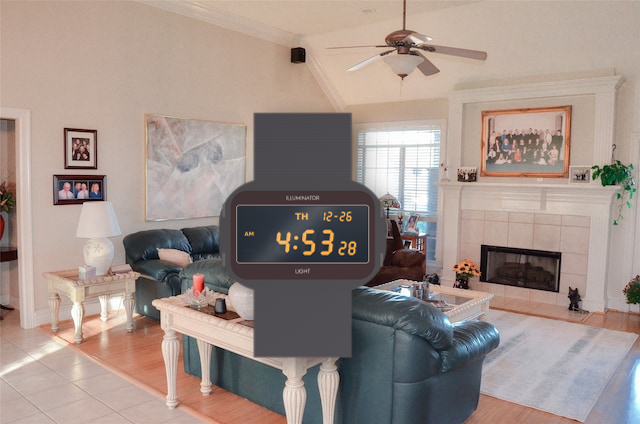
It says 4:53:28
